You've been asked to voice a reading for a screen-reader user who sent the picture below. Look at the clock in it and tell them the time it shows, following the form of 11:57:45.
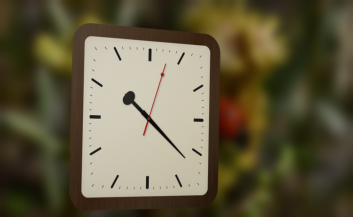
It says 10:22:03
